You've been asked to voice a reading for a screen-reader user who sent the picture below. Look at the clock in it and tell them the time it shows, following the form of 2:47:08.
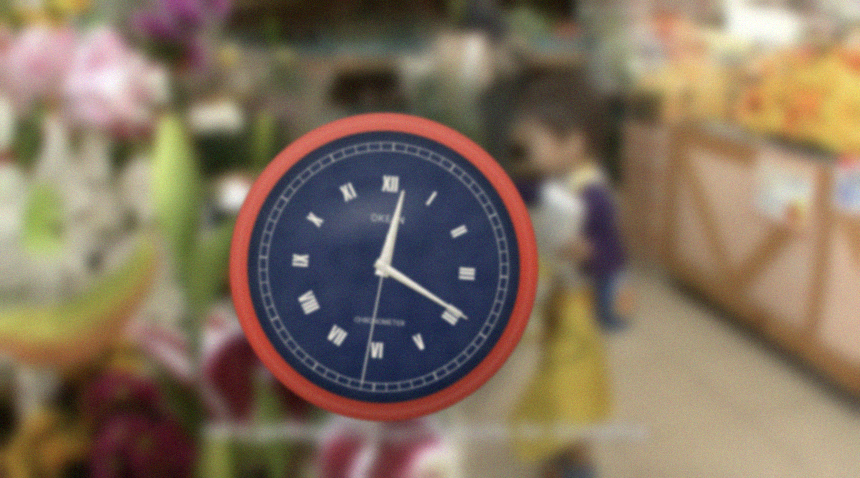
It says 12:19:31
